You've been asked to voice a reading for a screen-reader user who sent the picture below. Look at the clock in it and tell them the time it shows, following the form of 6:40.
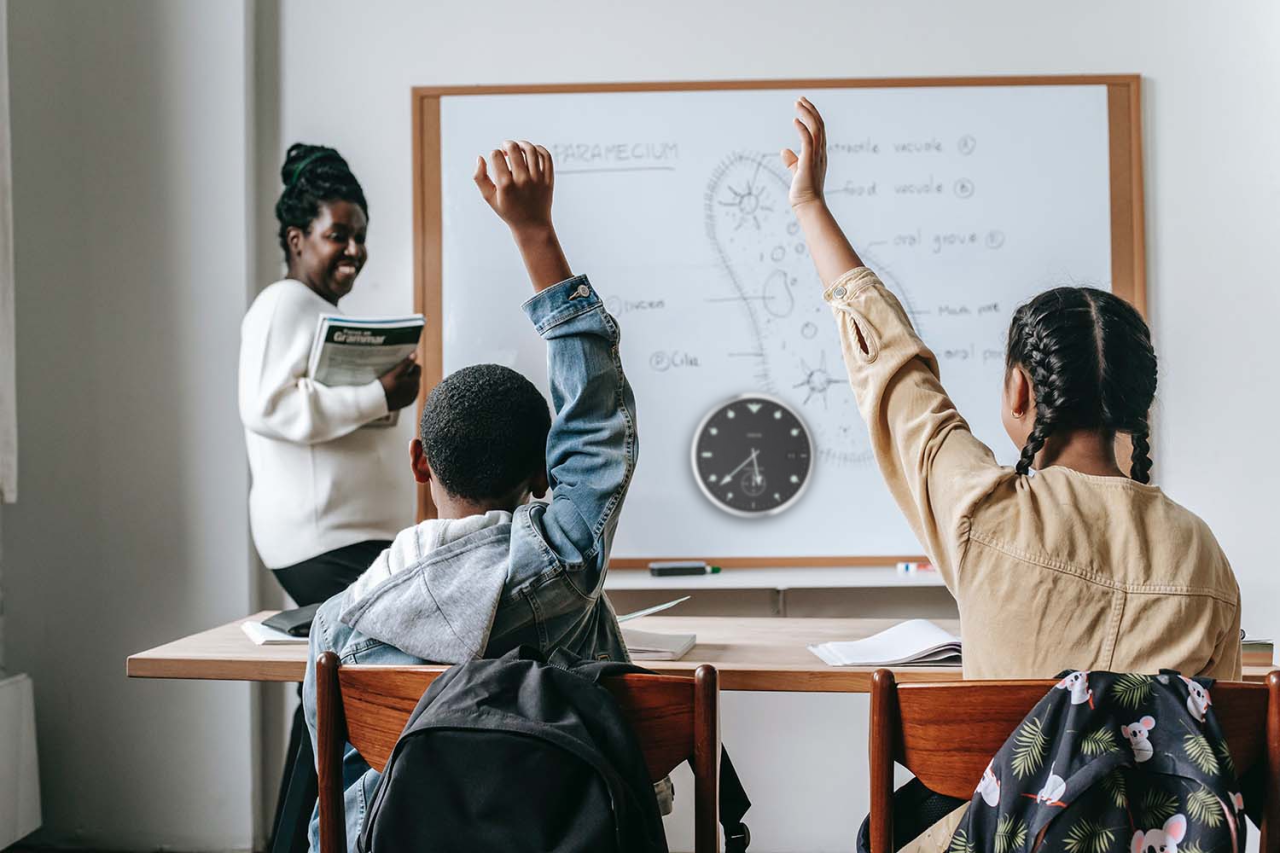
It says 5:38
